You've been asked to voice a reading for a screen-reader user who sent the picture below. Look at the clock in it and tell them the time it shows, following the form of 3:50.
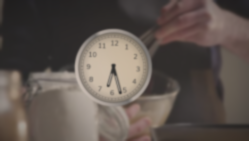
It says 6:27
